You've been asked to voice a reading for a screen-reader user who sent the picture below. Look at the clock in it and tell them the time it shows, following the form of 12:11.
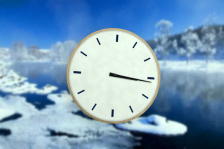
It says 3:16
